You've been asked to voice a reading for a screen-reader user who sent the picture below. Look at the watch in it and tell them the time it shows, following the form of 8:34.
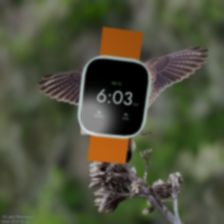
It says 6:03
